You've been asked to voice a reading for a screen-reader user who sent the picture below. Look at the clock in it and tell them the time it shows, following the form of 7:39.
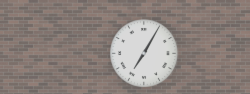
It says 7:05
